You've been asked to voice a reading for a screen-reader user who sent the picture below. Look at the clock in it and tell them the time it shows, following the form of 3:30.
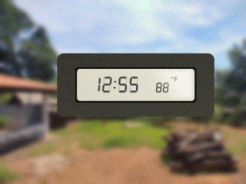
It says 12:55
